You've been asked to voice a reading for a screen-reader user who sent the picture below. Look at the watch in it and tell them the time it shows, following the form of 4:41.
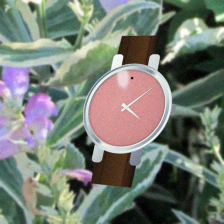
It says 4:08
